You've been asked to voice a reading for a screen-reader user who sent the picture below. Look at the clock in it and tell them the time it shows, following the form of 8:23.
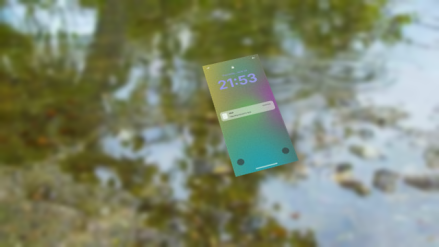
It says 21:53
